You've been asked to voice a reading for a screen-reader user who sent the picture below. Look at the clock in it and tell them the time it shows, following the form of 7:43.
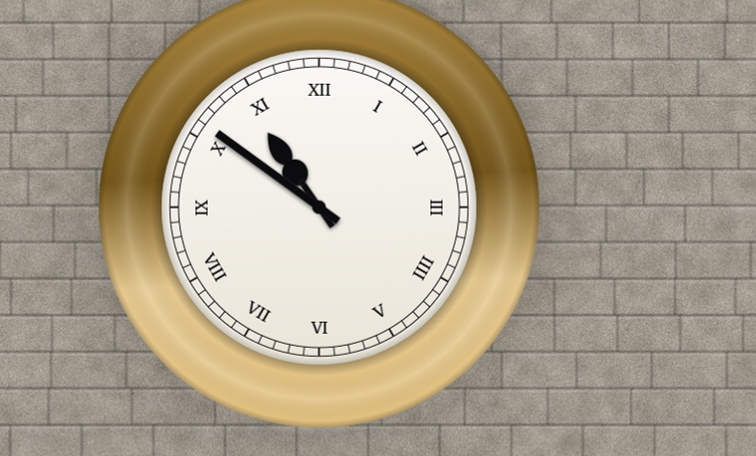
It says 10:51
